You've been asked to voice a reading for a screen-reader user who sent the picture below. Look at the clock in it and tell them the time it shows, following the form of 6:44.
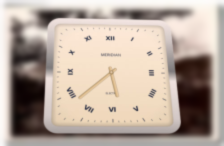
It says 5:38
